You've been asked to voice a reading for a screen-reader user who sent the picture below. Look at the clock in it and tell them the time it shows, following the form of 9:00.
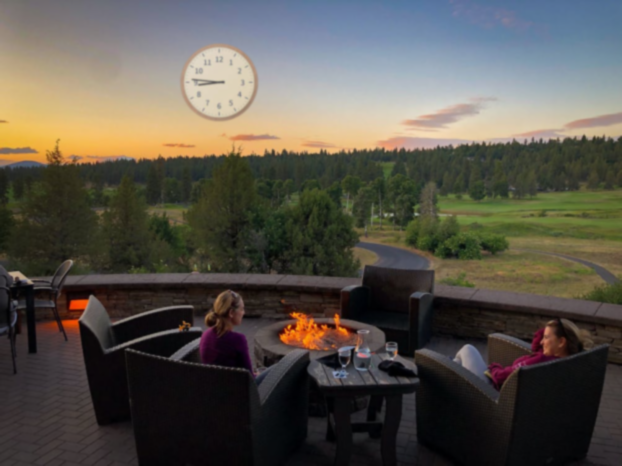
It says 8:46
